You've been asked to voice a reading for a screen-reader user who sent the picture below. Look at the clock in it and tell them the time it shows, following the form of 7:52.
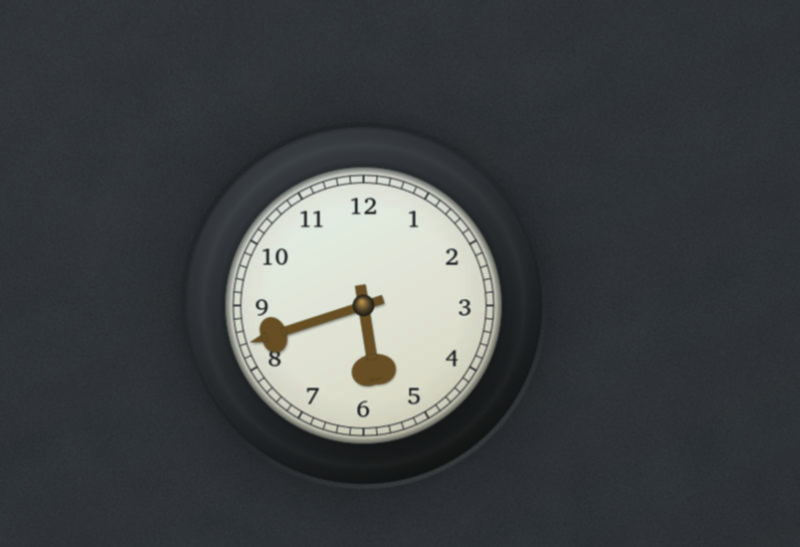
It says 5:42
